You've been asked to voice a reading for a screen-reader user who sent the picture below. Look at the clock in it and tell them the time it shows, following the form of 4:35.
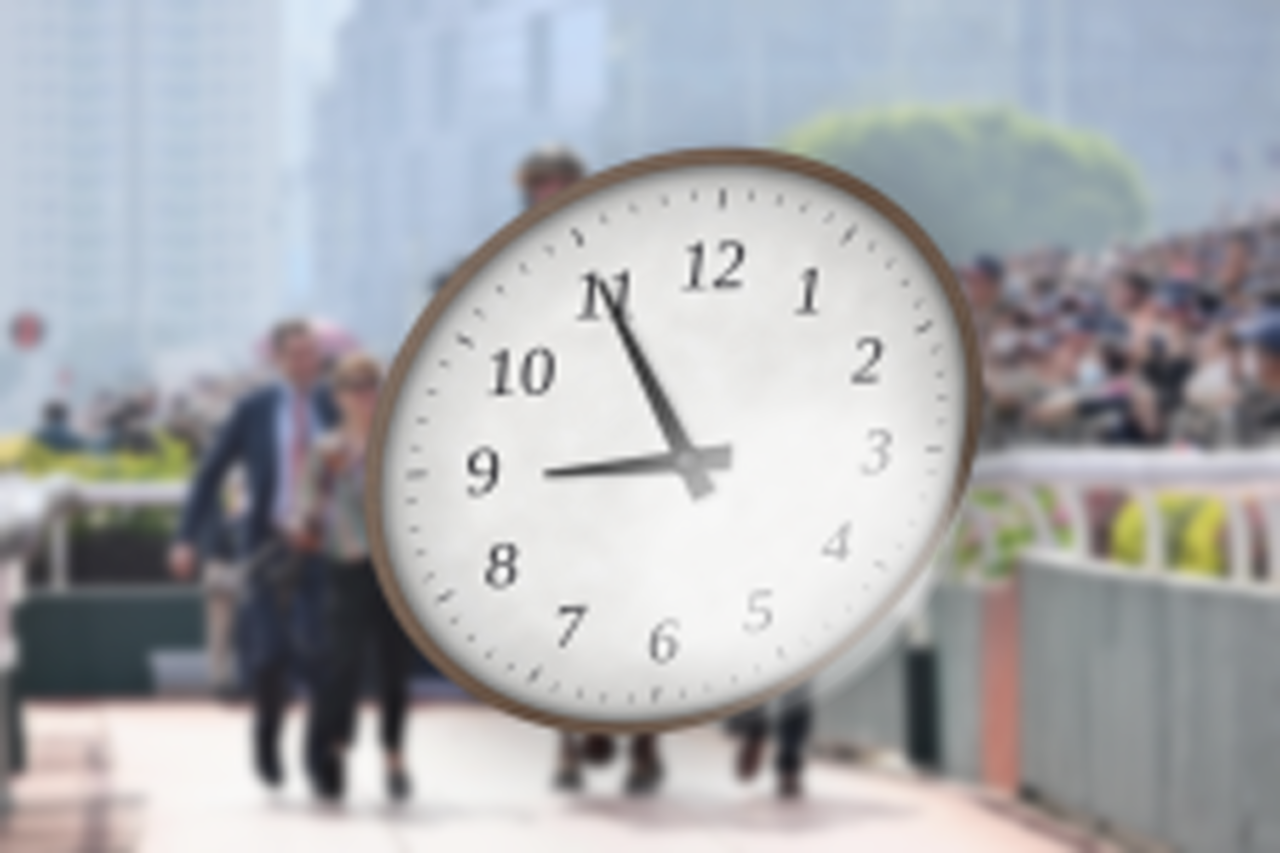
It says 8:55
